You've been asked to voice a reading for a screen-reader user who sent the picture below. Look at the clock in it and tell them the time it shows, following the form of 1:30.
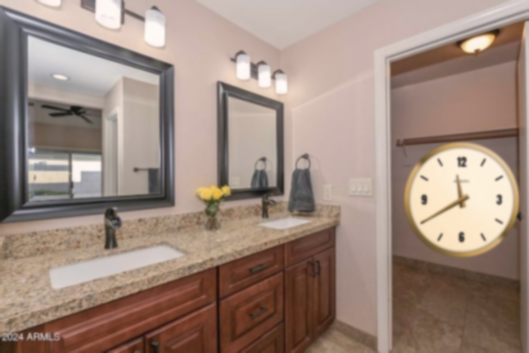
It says 11:40
